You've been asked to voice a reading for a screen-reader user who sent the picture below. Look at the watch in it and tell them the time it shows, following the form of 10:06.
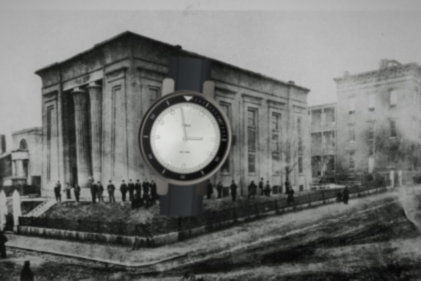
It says 2:58
